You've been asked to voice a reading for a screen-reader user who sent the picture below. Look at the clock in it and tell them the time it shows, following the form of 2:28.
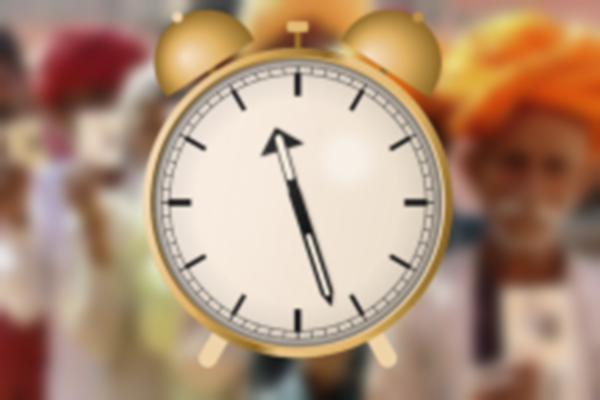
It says 11:27
